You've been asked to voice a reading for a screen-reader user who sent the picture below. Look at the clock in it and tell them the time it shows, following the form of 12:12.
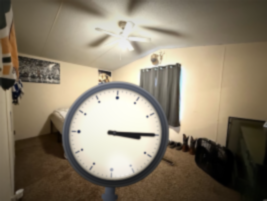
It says 3:15
